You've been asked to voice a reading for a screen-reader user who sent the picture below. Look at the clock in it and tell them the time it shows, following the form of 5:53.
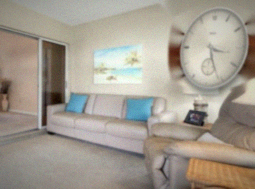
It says 3:26
